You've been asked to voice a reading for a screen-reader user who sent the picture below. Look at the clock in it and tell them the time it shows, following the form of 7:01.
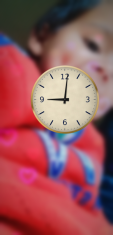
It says 9:01
